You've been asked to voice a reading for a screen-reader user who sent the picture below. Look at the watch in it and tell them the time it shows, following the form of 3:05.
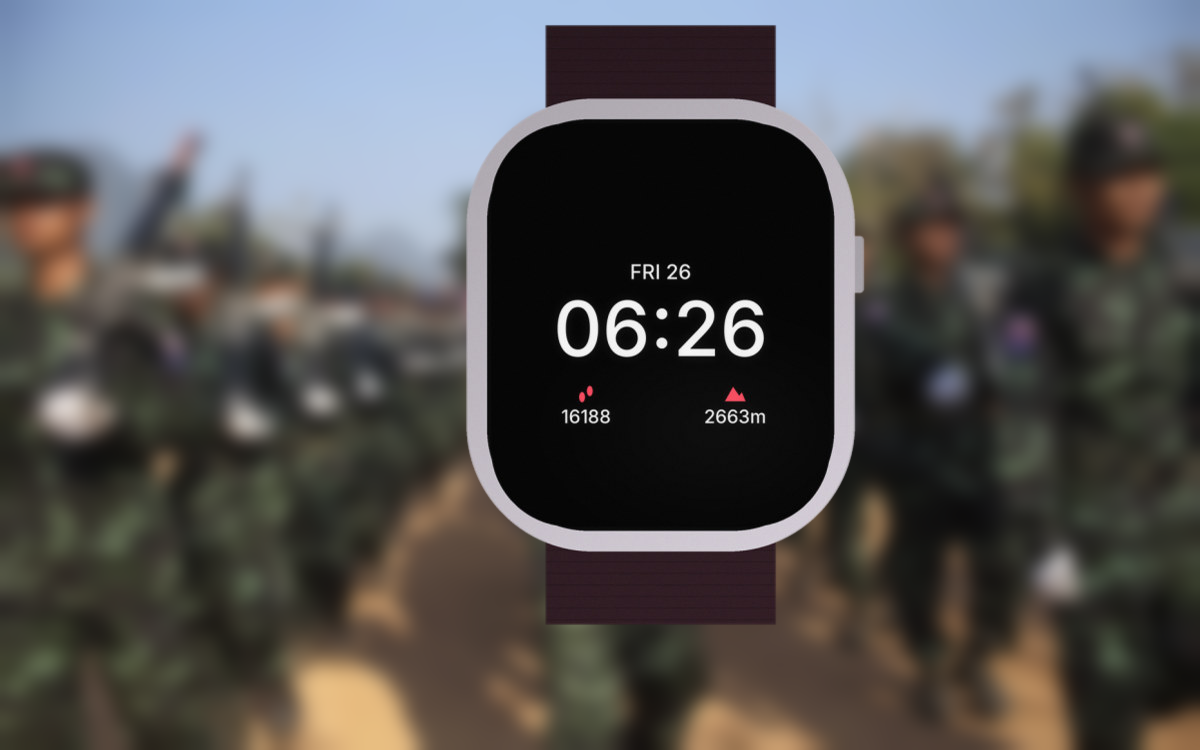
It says 6:26
